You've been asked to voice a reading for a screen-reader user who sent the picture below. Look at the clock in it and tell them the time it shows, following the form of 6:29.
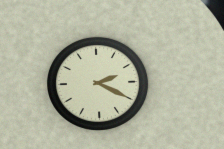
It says 2:20
